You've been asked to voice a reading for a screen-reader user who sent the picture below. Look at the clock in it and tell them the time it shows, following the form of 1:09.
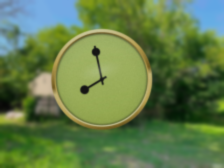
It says 7:58
